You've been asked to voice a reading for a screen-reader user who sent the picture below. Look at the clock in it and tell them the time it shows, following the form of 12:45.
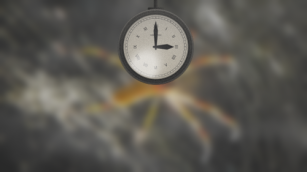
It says 3:00
